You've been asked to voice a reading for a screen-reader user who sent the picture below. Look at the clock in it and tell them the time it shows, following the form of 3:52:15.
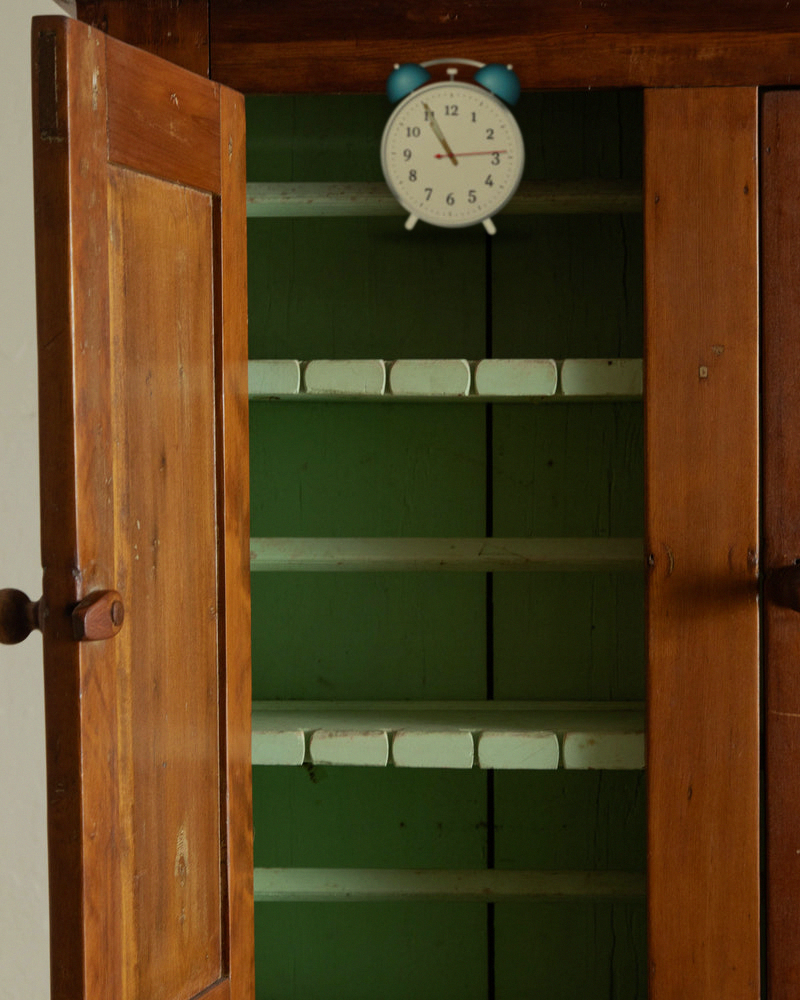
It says 10:55:14
